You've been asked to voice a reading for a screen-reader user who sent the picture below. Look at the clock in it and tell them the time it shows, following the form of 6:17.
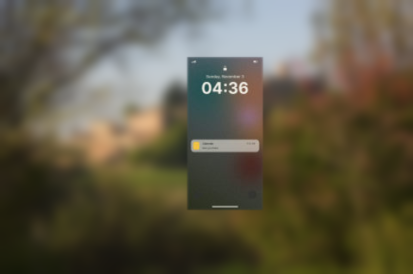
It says 4:36
